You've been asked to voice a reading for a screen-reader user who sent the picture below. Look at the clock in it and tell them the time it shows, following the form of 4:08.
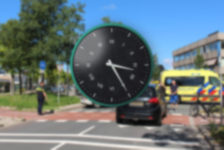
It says 3:25
